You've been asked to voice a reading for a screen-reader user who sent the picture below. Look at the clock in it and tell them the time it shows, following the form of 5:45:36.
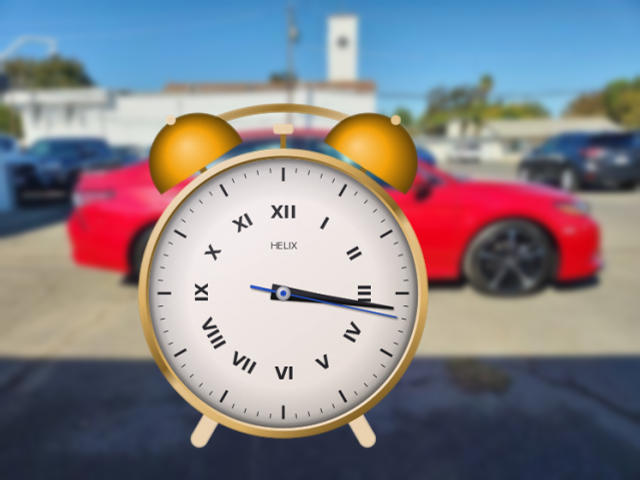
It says 3:16:17
